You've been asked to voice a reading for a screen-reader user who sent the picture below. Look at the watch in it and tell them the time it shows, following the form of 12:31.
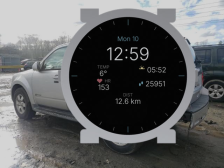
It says 12:59
